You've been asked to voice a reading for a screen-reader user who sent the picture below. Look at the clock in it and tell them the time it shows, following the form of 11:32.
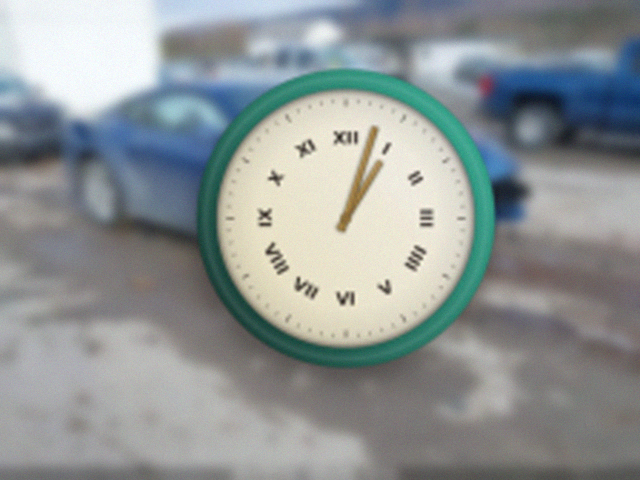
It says 1:03
